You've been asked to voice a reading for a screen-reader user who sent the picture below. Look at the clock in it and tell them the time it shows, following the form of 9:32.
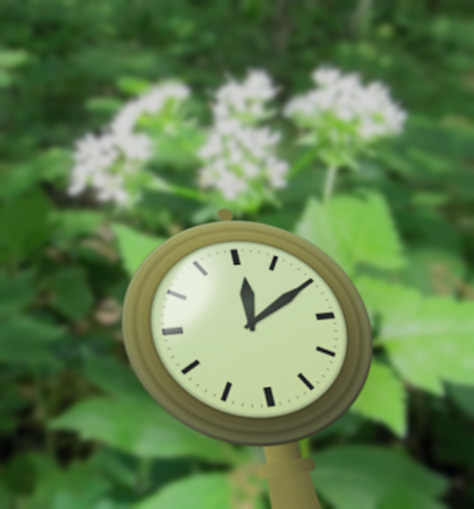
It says 12:10
